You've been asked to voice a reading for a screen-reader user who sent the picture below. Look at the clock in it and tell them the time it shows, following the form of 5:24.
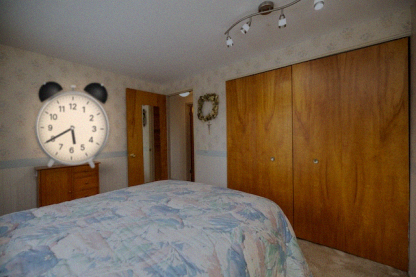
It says 5:40
